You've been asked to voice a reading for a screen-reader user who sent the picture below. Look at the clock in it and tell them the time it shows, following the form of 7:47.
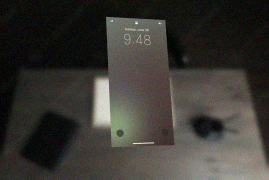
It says 9:48
